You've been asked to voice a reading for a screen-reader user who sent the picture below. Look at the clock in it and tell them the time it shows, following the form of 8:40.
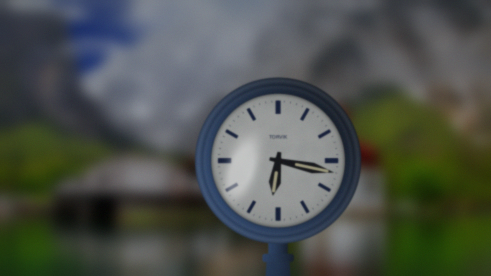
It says 6:17
